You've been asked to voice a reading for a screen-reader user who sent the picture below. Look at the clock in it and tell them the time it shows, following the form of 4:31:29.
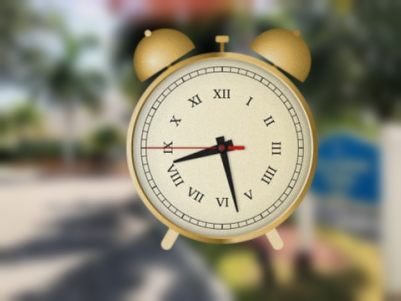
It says 8:27:45
